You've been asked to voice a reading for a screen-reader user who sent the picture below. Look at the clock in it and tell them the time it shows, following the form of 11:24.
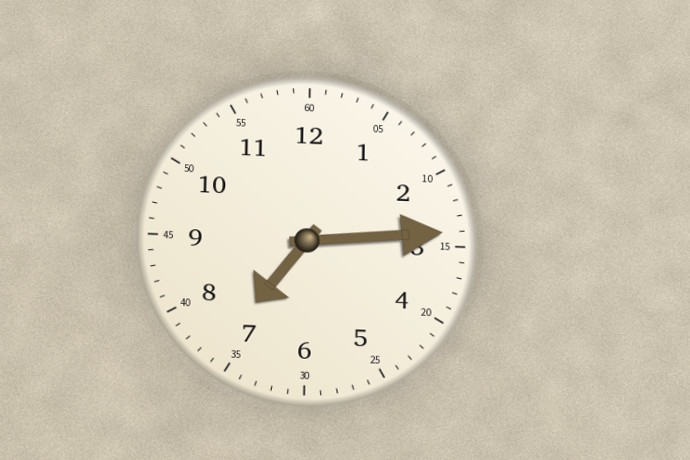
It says 7:14
